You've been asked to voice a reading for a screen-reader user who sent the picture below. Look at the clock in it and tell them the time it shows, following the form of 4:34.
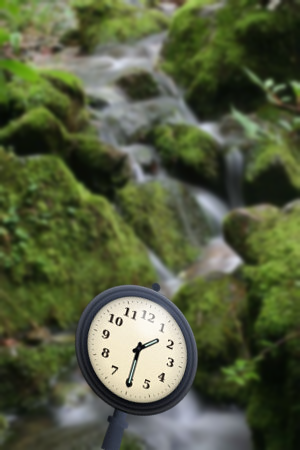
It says 1:30
